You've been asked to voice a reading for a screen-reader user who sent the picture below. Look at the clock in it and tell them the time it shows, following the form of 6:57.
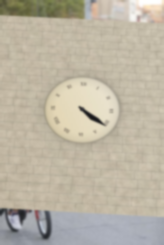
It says 4:21
